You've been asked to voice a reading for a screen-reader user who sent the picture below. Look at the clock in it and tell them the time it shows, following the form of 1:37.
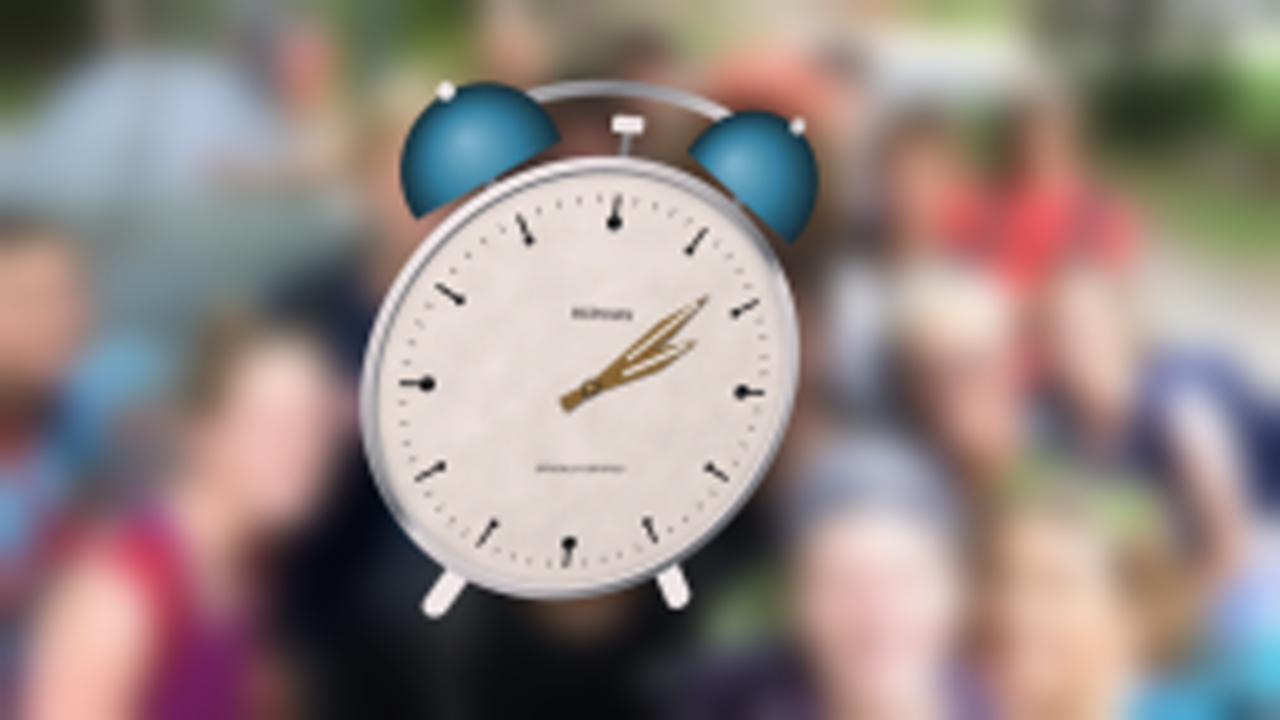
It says 2:08
